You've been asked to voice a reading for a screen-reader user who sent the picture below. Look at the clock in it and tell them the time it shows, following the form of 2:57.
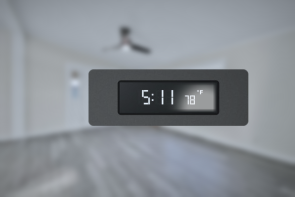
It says 5:11
